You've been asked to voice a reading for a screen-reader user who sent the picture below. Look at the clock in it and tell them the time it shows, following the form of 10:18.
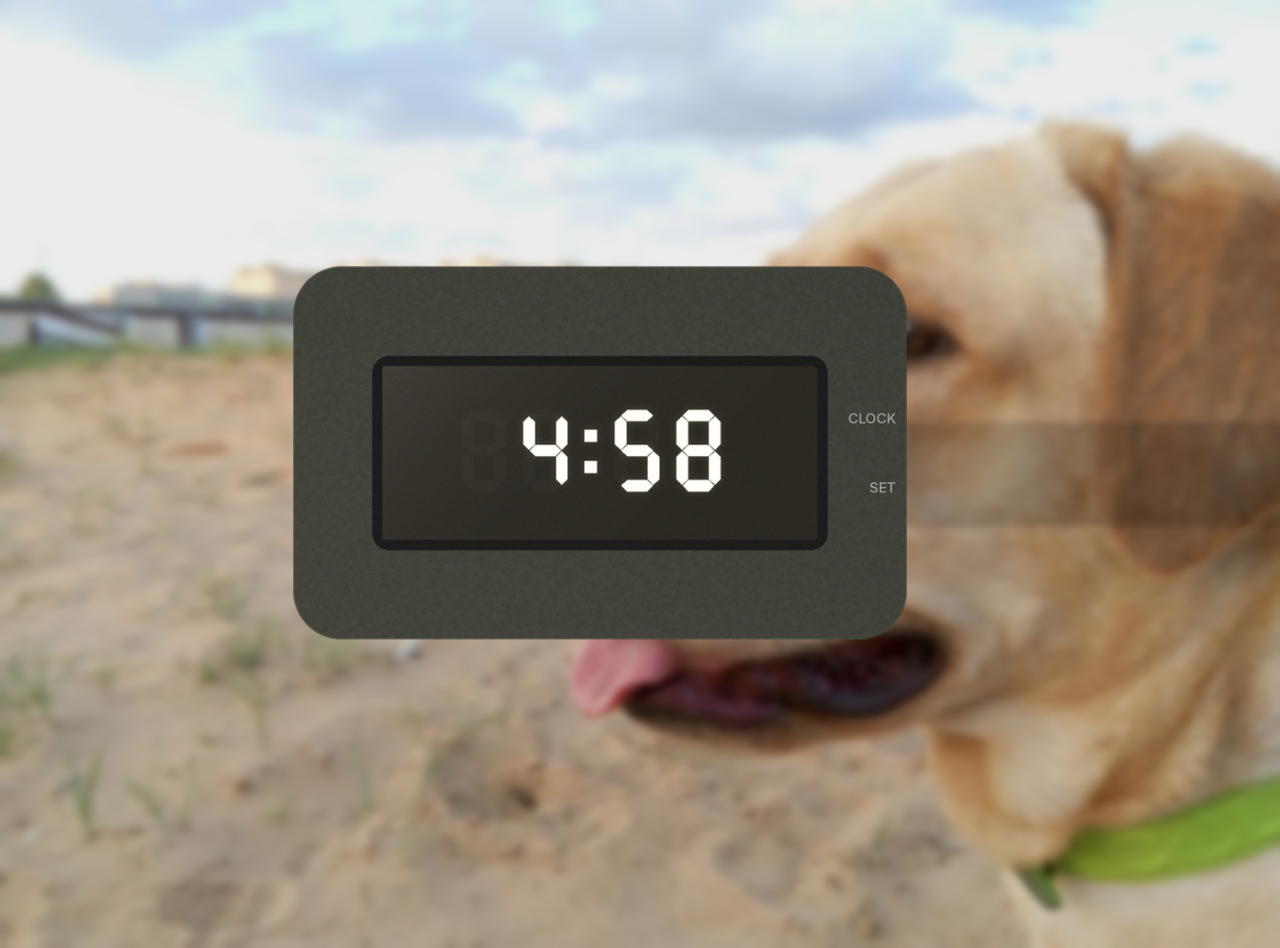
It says 4:58
